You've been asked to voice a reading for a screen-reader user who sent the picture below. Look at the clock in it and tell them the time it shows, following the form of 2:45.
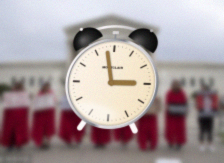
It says 2:58
